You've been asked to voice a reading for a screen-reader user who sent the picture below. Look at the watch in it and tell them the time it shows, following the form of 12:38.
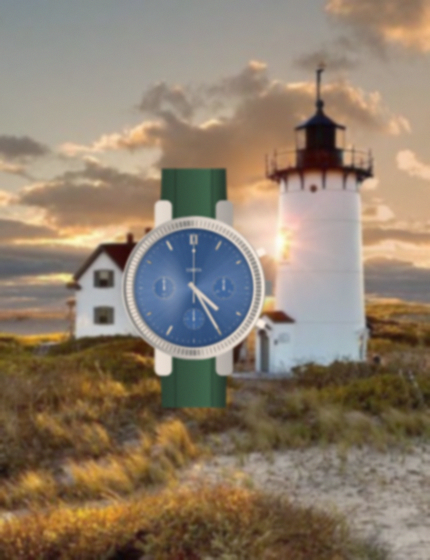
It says 4:25
